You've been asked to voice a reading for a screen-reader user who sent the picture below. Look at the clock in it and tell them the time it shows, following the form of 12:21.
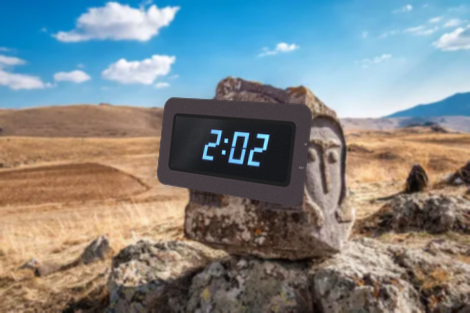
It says 2:02
